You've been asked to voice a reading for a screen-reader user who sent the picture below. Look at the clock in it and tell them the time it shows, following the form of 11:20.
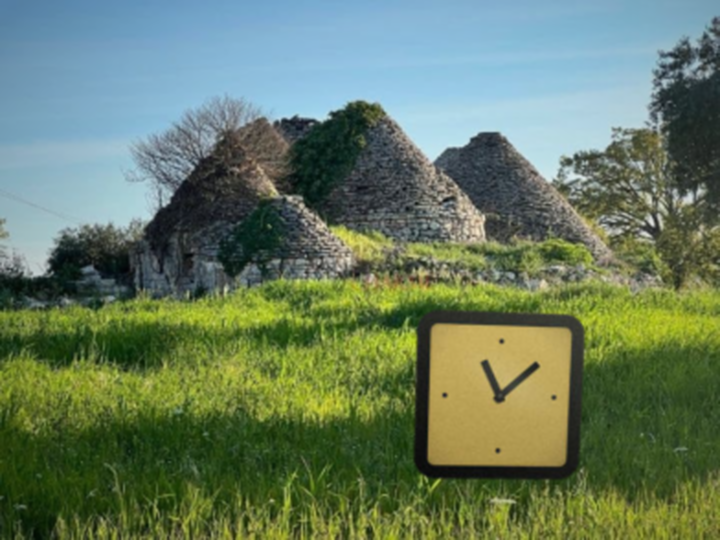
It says 11:08
